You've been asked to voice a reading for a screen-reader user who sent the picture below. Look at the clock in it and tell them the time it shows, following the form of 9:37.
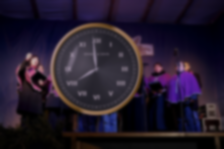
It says 7:59
